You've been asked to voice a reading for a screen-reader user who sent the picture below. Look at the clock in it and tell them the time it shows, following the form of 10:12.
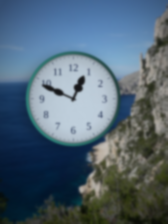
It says 12:49
